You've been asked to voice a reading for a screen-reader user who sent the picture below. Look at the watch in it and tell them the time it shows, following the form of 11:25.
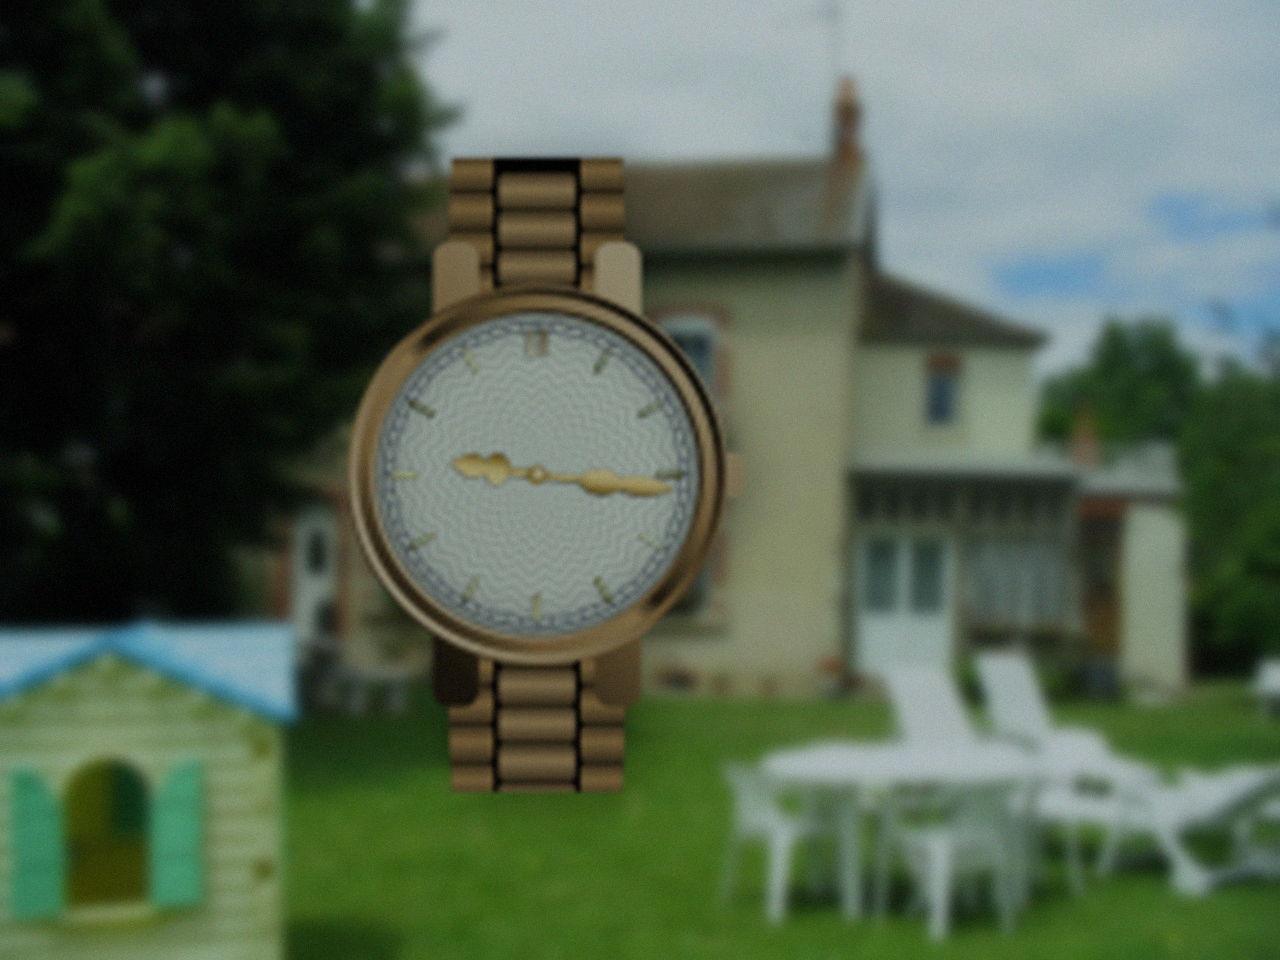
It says 9:16
